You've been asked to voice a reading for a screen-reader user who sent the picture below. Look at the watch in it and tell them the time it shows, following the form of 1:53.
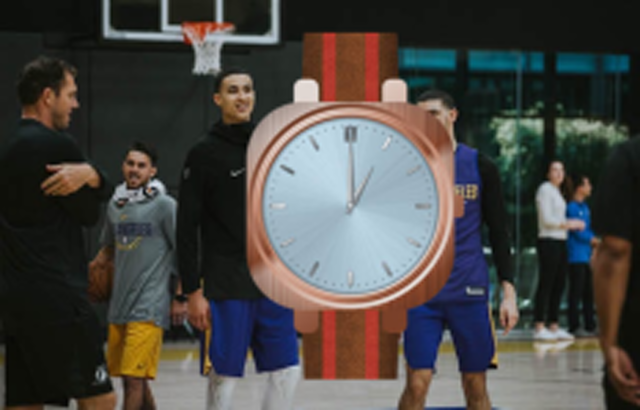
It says 1:00
